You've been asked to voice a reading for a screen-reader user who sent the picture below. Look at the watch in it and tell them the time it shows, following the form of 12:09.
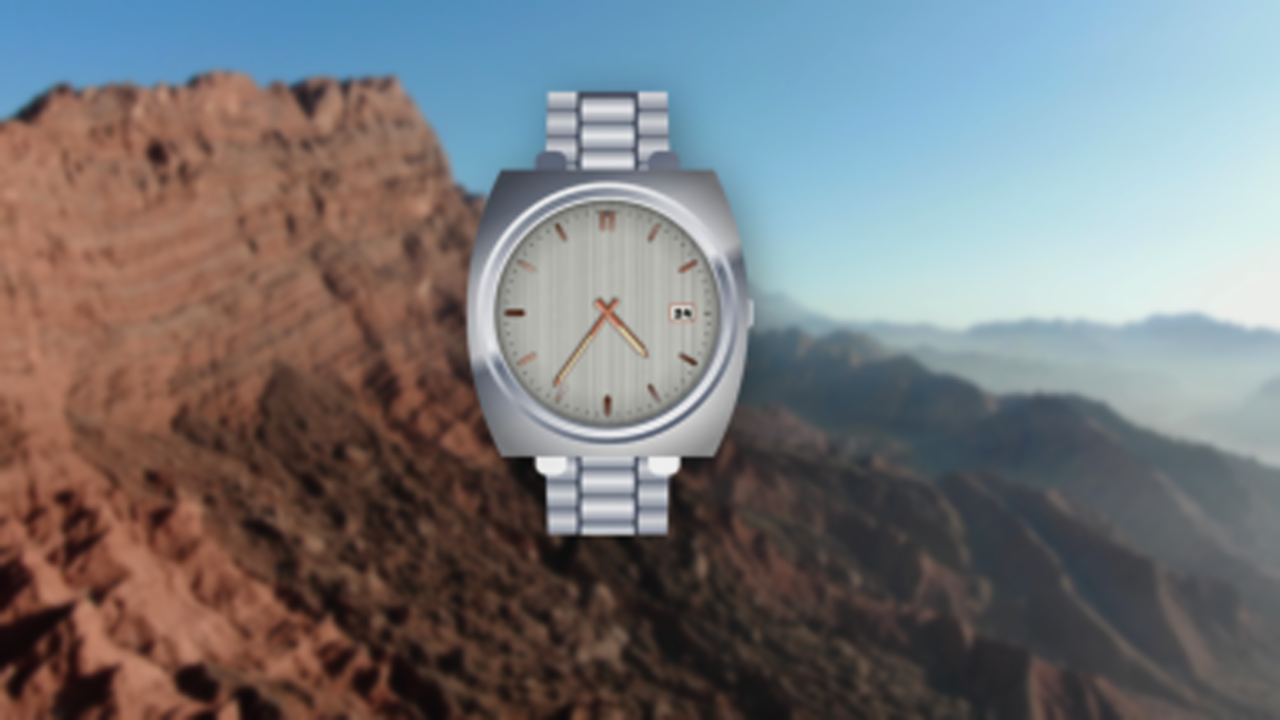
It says 4:36
